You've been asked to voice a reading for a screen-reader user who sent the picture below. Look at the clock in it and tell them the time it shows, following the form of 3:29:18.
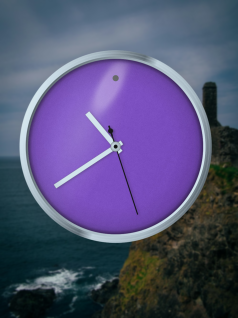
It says 10:39:27
